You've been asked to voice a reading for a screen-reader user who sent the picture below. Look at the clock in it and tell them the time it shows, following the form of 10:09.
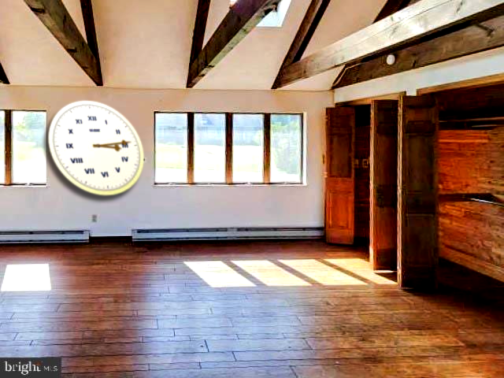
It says 3:14
